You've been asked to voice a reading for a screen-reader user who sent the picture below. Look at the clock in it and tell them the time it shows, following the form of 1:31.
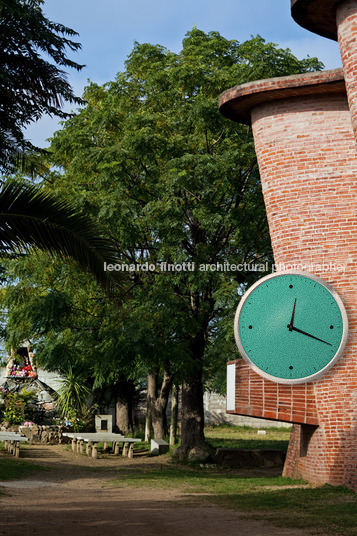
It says 12:19
